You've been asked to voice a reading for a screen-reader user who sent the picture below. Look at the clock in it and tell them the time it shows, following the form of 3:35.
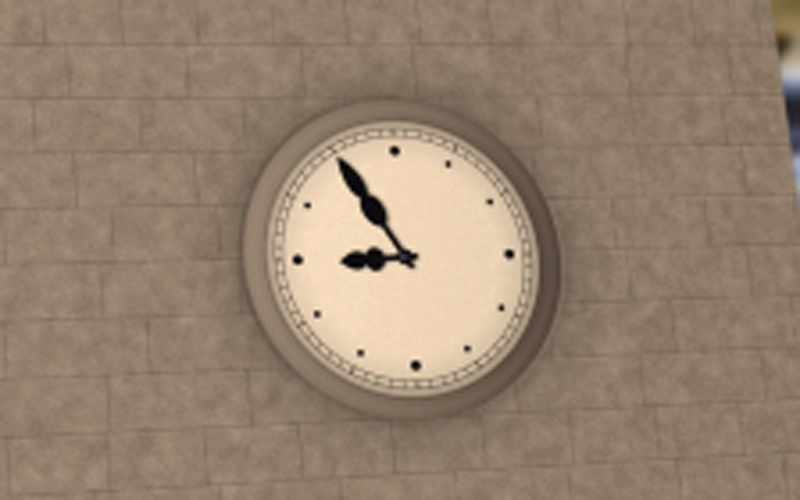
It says 8:55
